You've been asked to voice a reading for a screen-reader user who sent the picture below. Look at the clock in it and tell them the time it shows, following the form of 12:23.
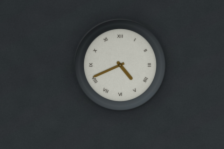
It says 4:41
